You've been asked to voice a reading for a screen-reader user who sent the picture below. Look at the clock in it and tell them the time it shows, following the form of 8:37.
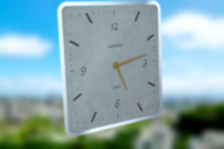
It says 5:13
